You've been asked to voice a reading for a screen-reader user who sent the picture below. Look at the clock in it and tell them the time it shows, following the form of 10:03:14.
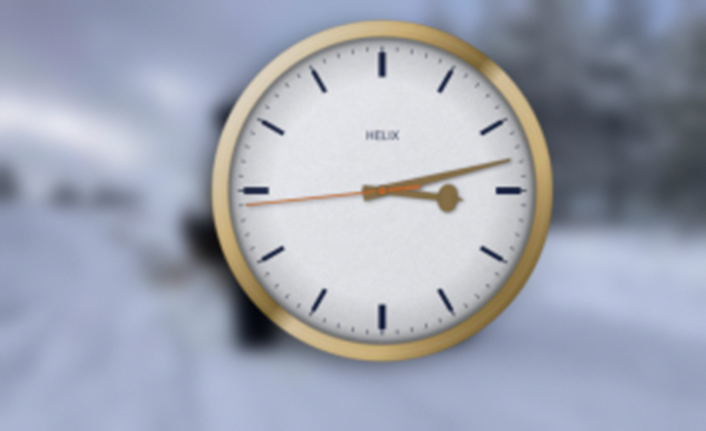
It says 3:12:44
